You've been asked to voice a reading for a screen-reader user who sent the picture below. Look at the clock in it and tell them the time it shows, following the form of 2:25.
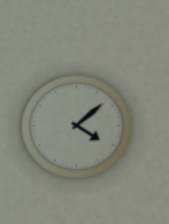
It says 4:08
